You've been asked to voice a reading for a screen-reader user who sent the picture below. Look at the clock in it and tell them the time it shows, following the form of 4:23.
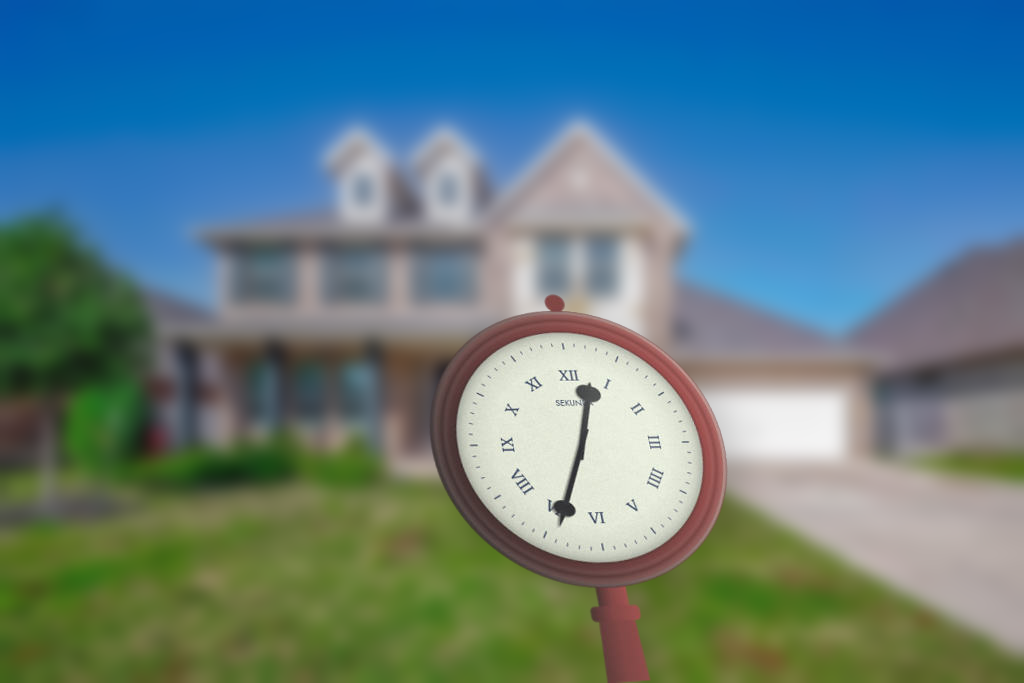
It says 12:34
